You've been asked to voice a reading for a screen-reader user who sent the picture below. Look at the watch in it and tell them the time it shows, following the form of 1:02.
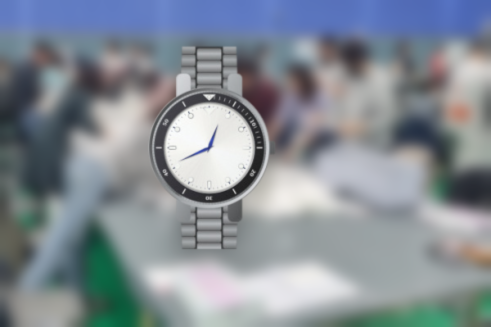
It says 12:41
